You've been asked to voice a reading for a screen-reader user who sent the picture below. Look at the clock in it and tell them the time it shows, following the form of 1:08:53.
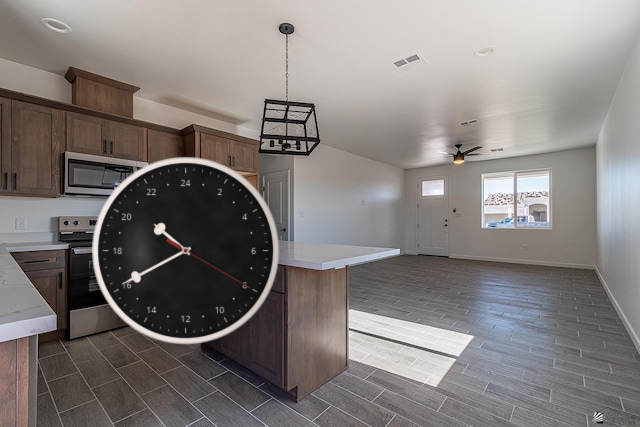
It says 20:40:20
